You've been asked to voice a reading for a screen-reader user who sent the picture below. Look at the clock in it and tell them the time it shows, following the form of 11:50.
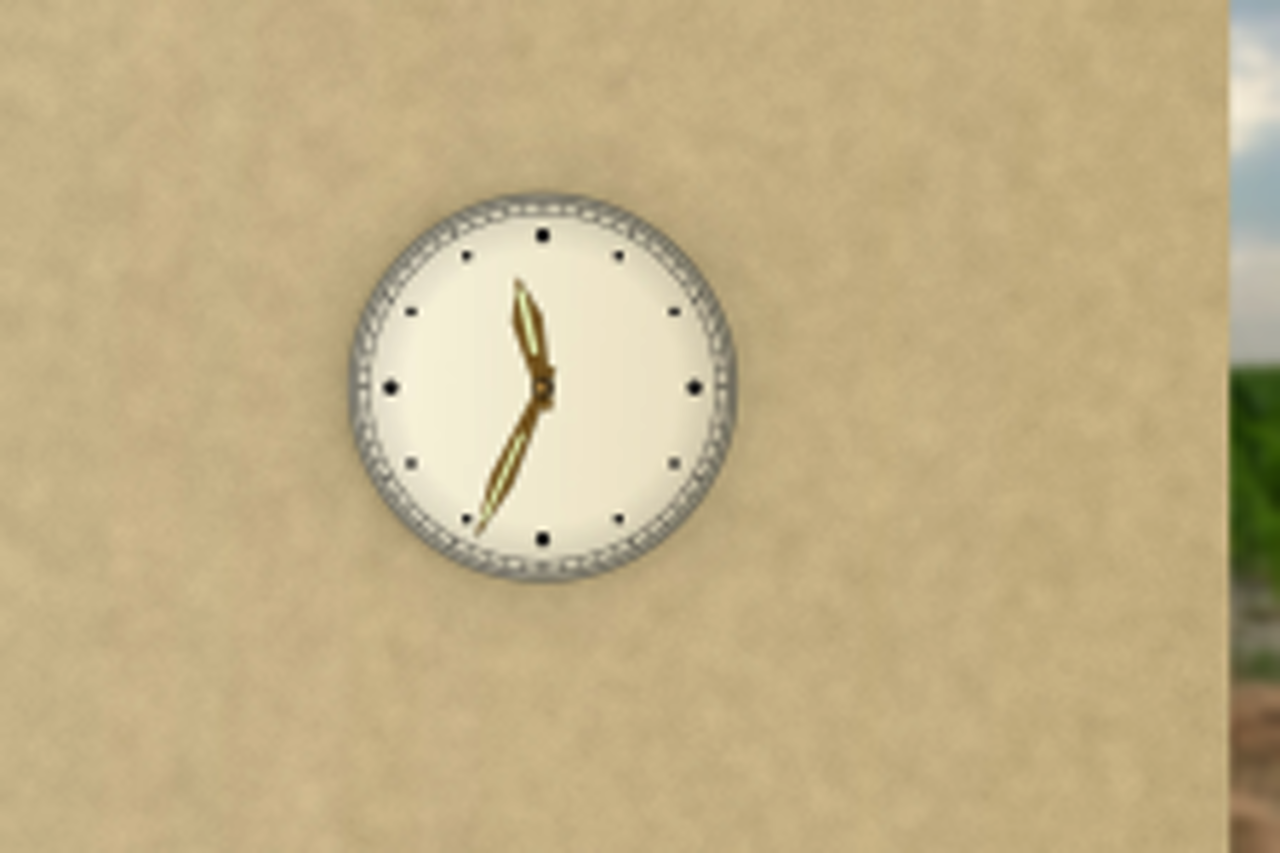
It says 11:34
